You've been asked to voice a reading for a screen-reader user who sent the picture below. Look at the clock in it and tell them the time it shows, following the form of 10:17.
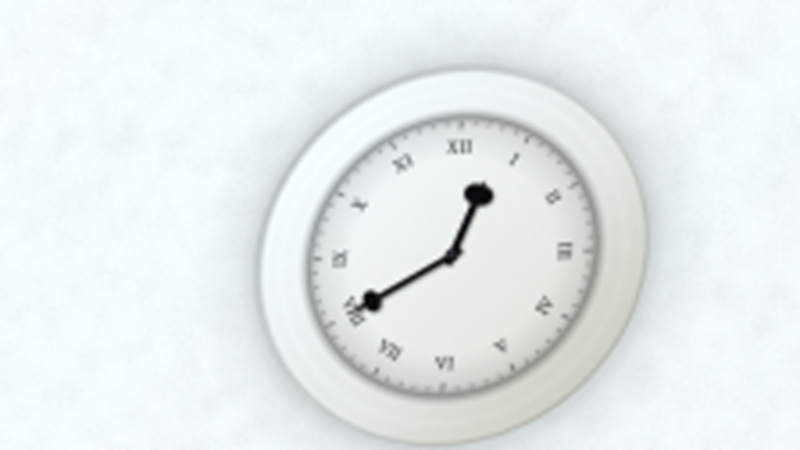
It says 12:40
